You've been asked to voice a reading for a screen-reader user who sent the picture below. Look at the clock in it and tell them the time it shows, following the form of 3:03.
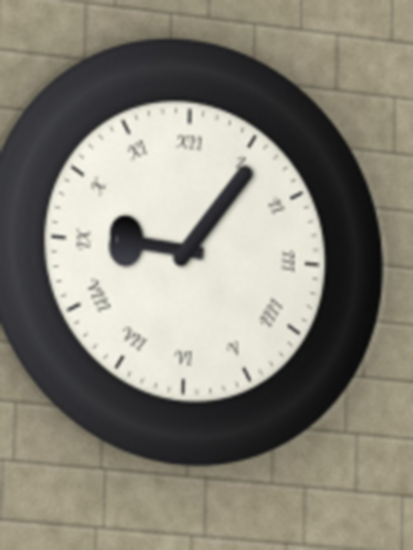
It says 9:06
